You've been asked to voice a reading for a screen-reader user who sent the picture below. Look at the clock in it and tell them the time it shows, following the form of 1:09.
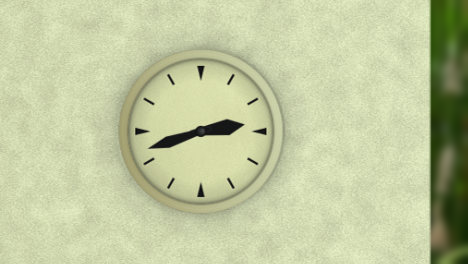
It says 2:42
